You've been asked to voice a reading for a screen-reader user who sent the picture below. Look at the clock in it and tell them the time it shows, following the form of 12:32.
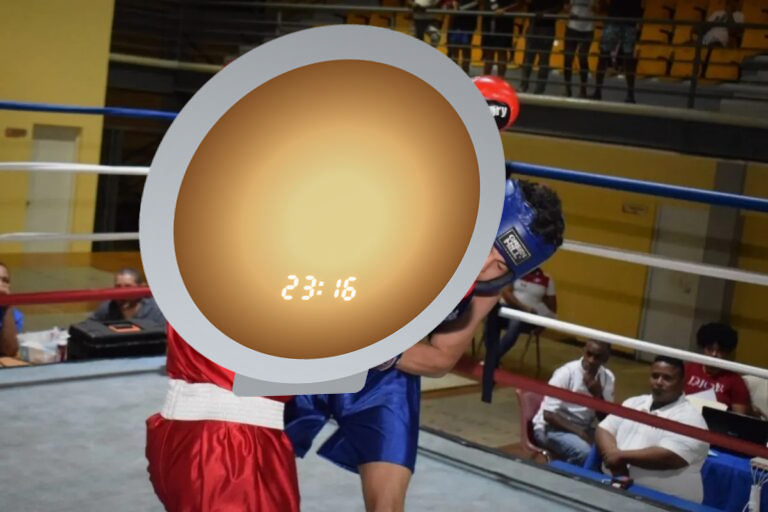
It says 23:16
